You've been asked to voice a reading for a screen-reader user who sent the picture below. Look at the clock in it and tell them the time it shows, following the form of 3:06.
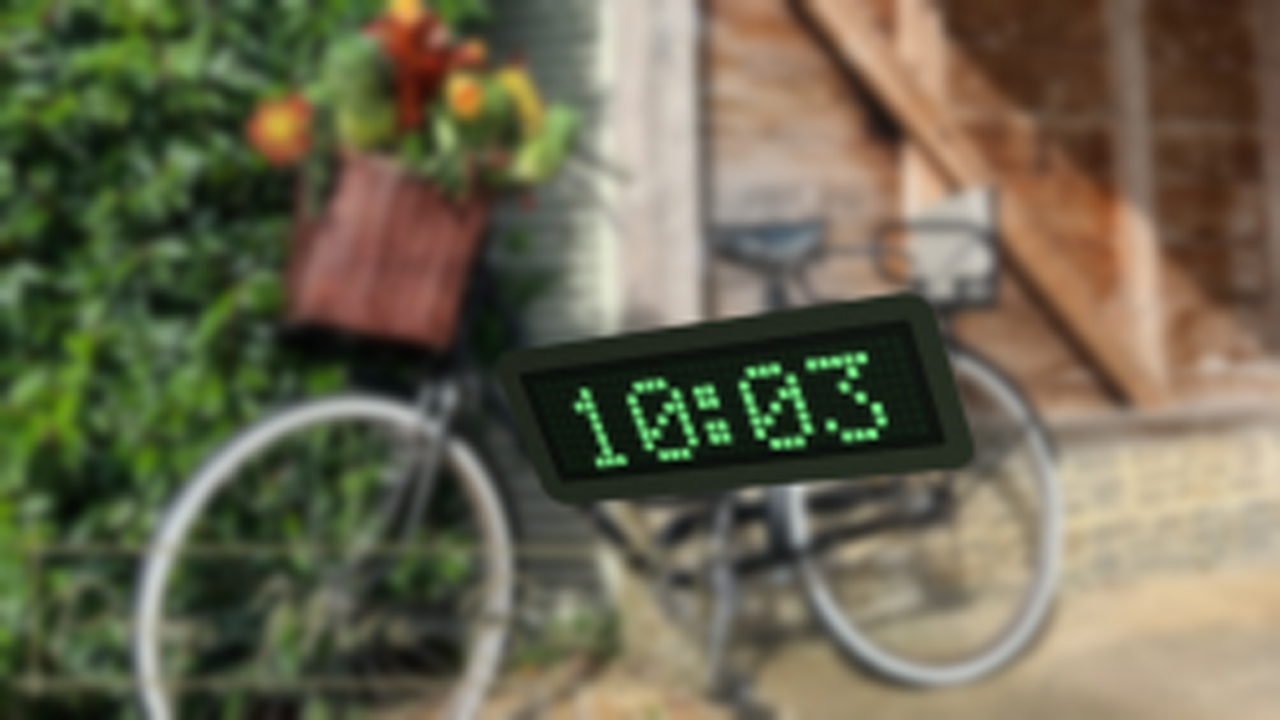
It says 10:03
